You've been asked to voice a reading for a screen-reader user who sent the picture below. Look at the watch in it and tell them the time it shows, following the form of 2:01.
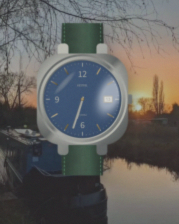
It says 6:33
